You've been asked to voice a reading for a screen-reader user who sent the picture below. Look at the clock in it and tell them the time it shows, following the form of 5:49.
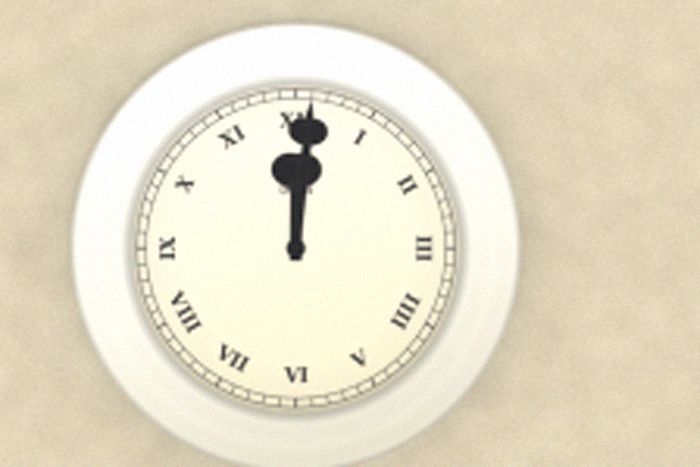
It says 12:01
